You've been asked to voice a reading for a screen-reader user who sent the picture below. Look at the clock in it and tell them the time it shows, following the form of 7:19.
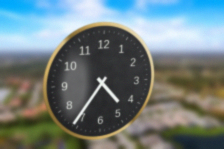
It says 4:36
